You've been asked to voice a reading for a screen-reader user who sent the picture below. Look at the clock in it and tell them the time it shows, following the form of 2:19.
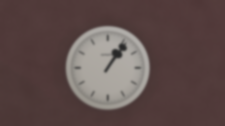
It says 1:06
